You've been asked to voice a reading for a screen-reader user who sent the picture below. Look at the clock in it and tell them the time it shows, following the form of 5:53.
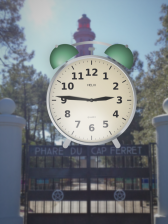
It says 2:46
